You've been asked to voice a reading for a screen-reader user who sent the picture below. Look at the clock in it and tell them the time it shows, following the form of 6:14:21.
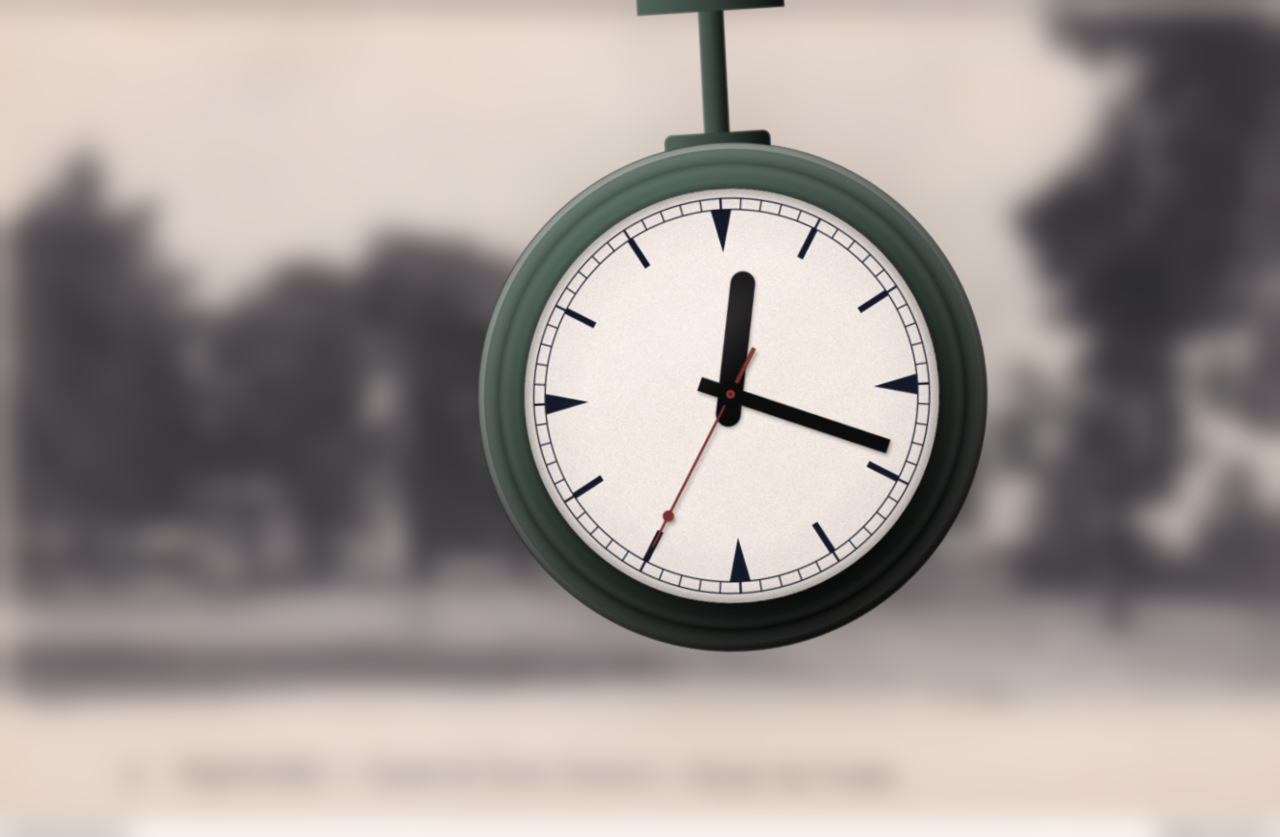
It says 12:18:35
